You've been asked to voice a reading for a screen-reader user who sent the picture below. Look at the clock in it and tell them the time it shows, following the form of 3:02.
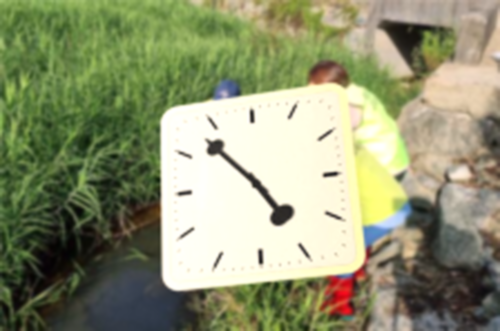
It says 4:53
